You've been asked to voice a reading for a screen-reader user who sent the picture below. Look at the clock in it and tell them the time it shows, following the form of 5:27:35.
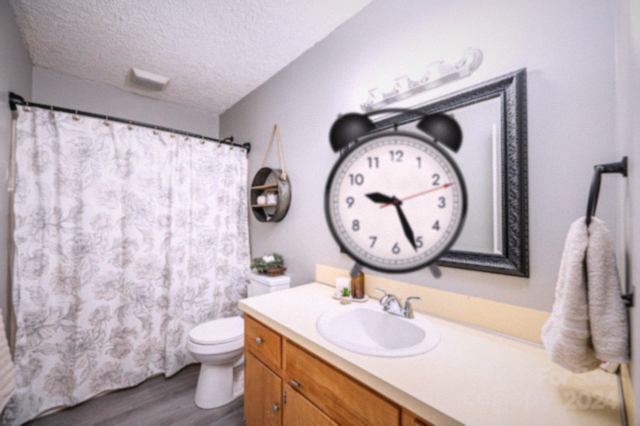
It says 9:26:12
